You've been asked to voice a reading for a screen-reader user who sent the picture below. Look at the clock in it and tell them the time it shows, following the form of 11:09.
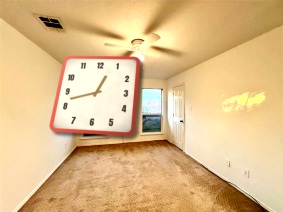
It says 12:42
